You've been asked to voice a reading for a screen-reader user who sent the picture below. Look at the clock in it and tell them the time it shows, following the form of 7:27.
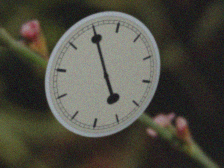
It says 4:55
